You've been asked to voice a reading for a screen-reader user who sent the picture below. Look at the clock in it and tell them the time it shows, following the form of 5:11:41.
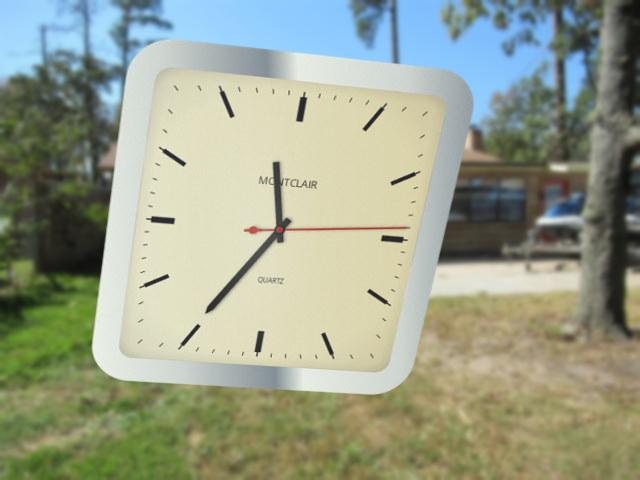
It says 11:35:14
